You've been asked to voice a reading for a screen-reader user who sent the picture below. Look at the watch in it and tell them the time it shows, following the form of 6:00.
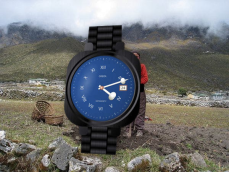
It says 4:12
